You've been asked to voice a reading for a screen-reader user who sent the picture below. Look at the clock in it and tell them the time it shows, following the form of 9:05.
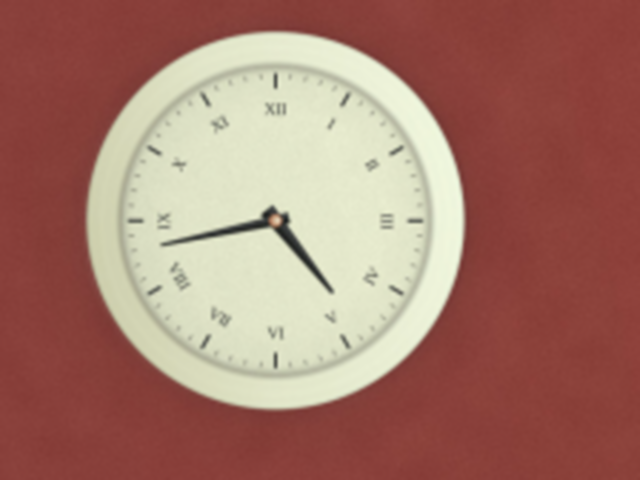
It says 4:43
